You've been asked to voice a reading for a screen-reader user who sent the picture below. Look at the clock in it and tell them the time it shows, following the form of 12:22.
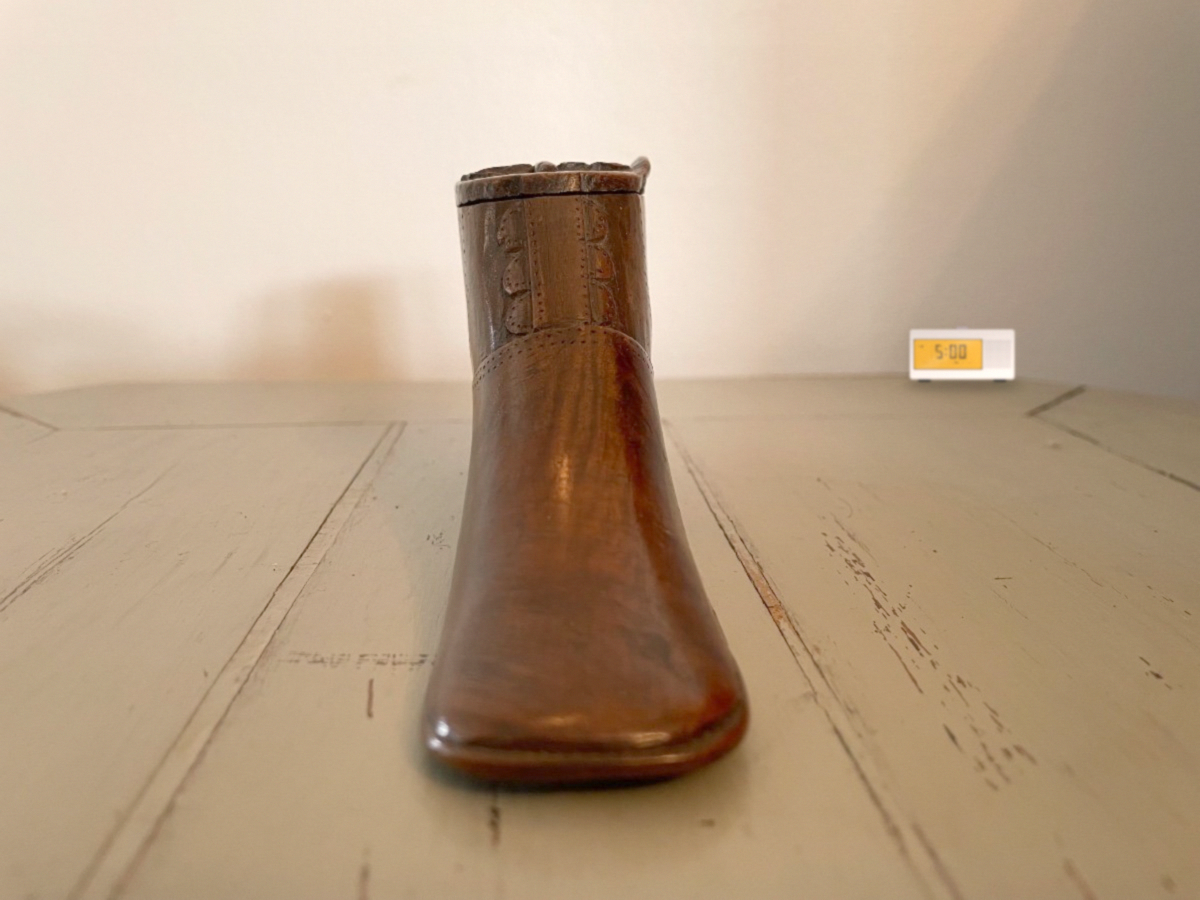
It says 5:00
